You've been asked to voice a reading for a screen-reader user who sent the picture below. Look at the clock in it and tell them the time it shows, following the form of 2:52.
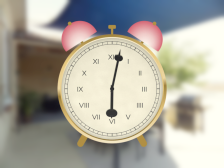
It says 6:02
